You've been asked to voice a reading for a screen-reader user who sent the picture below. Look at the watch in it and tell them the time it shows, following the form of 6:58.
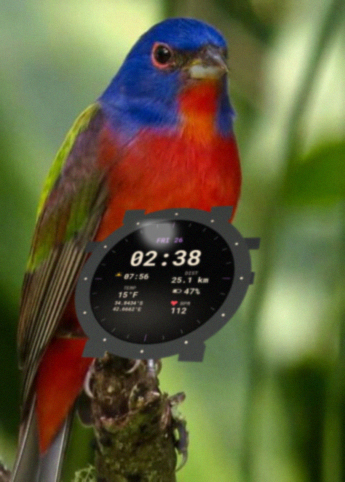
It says 2:38
